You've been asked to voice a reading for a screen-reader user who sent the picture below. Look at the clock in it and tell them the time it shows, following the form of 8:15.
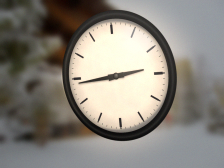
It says 2:44
